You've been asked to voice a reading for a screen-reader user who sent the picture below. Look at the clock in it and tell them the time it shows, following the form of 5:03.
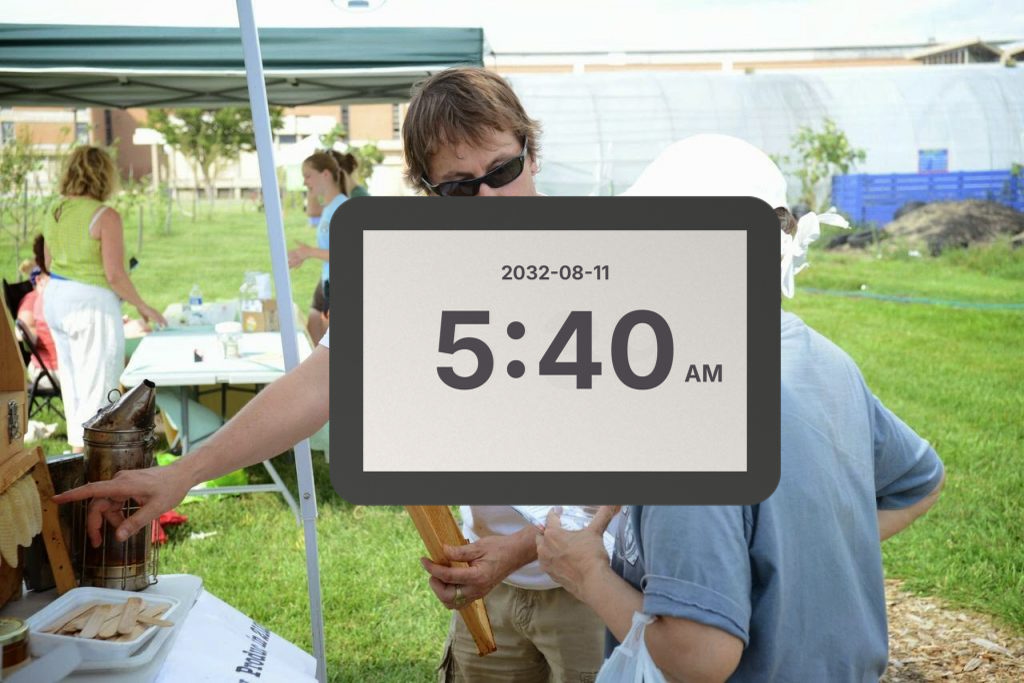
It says 5:40
